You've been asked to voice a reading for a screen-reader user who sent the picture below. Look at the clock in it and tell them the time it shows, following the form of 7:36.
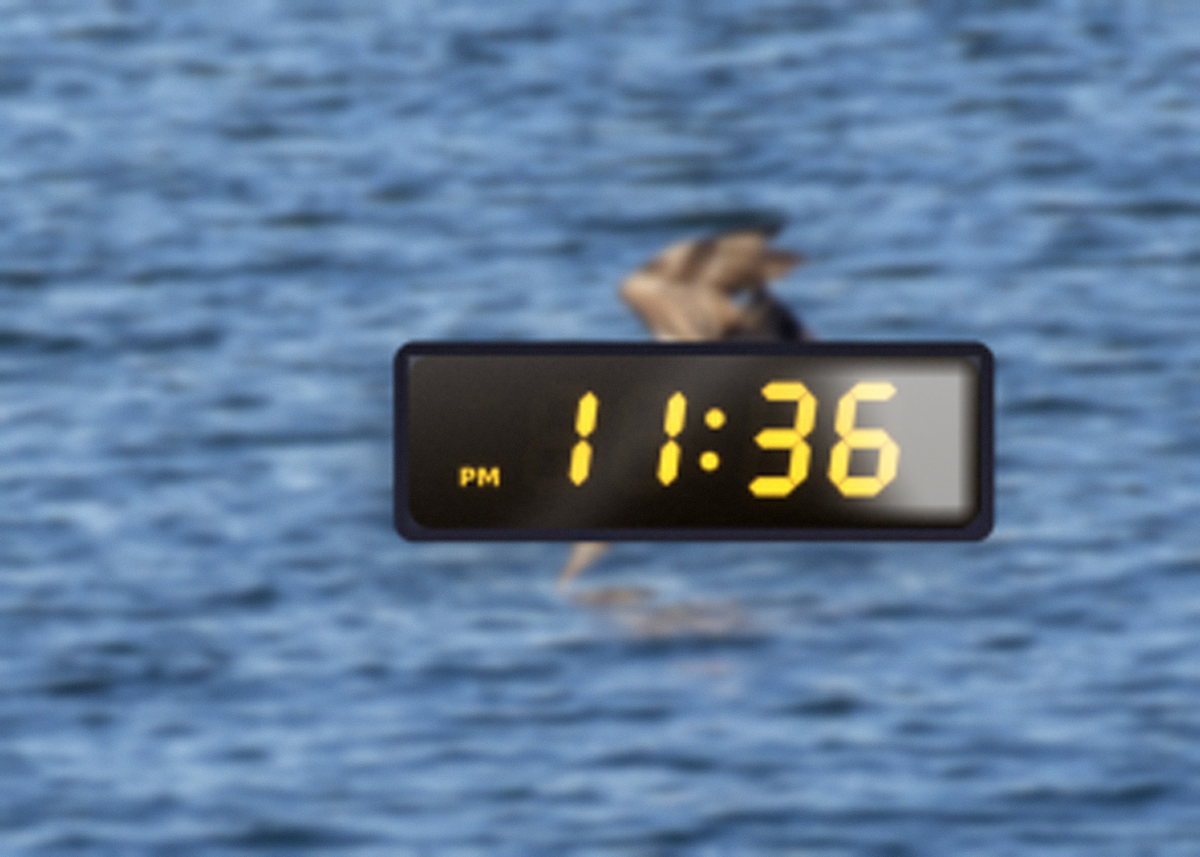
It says 11:36
